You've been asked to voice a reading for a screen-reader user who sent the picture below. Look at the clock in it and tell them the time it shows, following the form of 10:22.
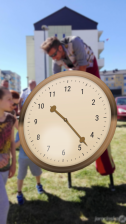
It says 10:23
